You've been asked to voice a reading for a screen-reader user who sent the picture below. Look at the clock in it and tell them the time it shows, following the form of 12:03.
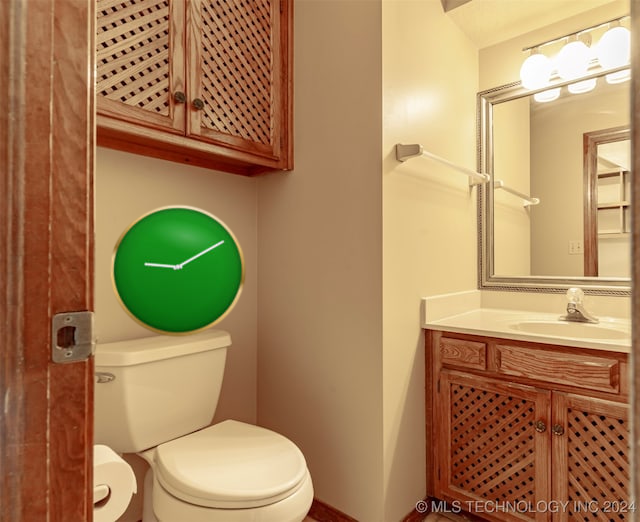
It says 9:10
